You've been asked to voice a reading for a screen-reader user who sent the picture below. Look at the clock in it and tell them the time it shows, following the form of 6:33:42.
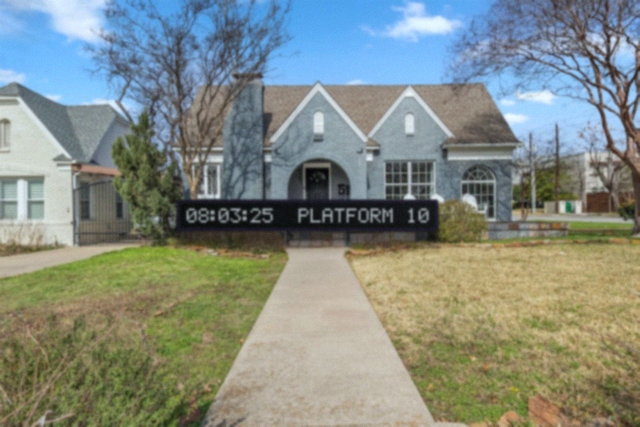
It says 8:03:25
